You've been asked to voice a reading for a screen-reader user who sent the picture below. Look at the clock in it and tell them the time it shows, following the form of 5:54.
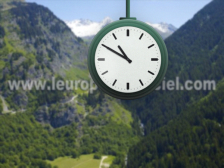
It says 10:50
